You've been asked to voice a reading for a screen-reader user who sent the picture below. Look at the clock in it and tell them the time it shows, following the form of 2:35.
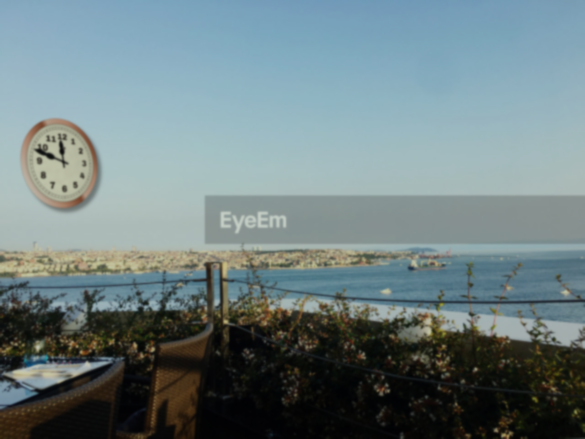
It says 11:48
